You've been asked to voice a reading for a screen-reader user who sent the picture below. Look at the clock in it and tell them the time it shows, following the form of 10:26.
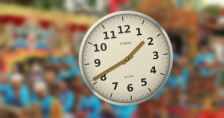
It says 1:41
